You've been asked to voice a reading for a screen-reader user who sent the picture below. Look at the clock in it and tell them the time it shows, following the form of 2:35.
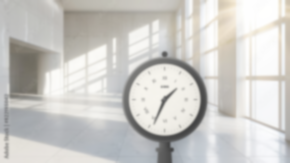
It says 1:34
